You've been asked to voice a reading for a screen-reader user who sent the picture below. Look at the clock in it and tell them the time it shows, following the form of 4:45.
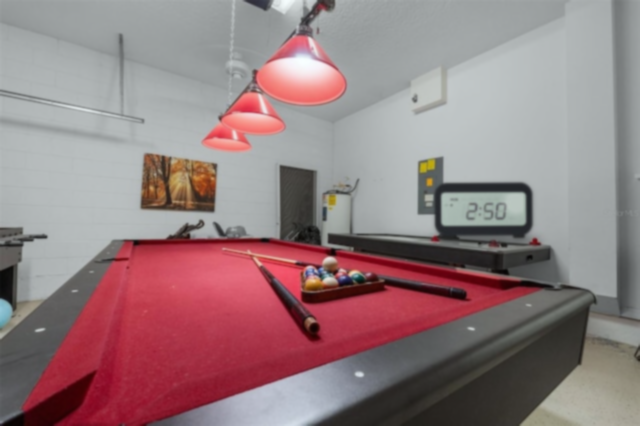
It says 2:50
